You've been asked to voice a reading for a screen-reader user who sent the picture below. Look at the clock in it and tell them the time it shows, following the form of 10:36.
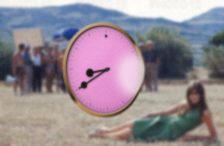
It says 8:40
